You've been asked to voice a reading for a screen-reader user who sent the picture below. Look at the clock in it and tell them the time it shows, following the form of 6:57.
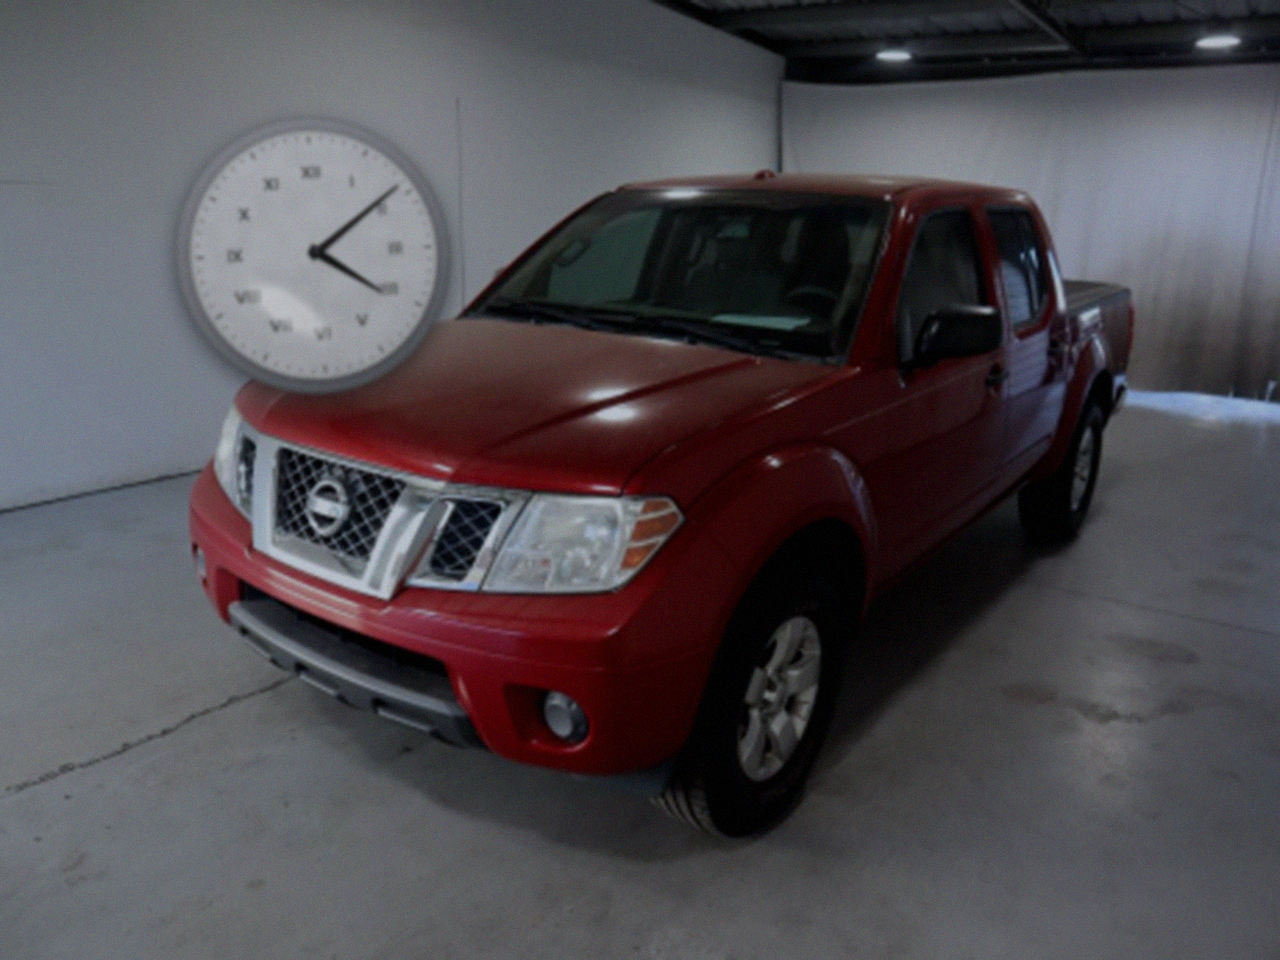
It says 4:09
